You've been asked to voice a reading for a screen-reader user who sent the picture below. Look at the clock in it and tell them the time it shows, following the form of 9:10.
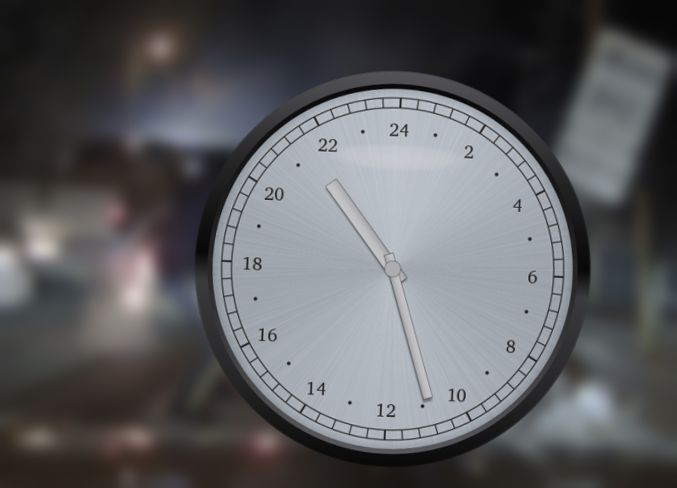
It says 21:27
